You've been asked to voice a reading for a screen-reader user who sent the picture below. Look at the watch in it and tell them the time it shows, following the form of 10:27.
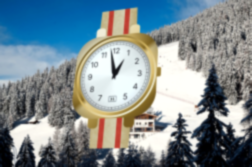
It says 12:58
